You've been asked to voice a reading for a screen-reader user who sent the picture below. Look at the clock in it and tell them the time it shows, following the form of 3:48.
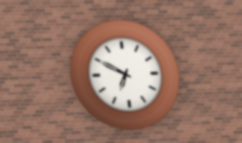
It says 6:50
